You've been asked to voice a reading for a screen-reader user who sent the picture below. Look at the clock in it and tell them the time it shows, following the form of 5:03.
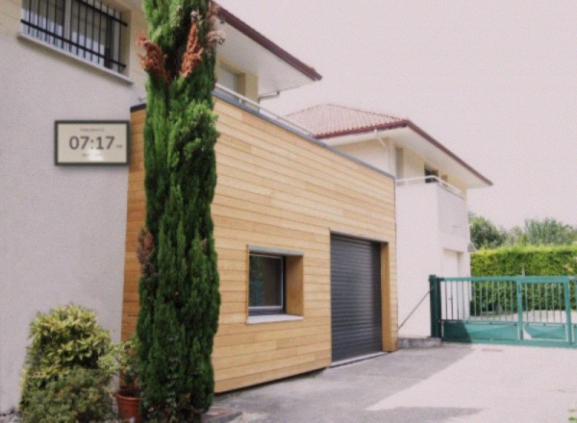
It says 7:17
